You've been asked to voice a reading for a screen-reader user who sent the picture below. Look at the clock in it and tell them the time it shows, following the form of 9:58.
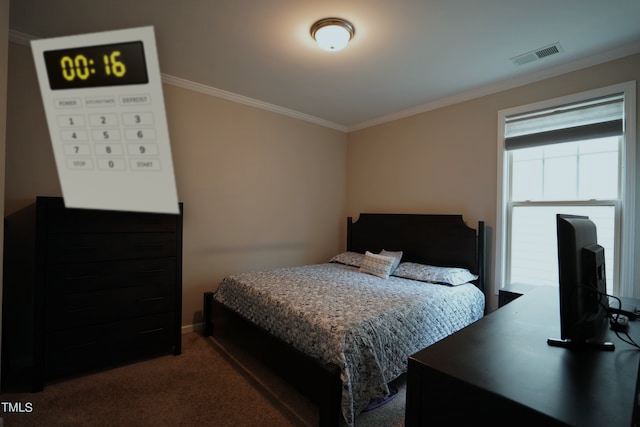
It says 0:16
